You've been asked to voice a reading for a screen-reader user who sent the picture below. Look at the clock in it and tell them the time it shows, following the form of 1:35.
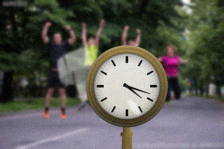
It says 4:18
